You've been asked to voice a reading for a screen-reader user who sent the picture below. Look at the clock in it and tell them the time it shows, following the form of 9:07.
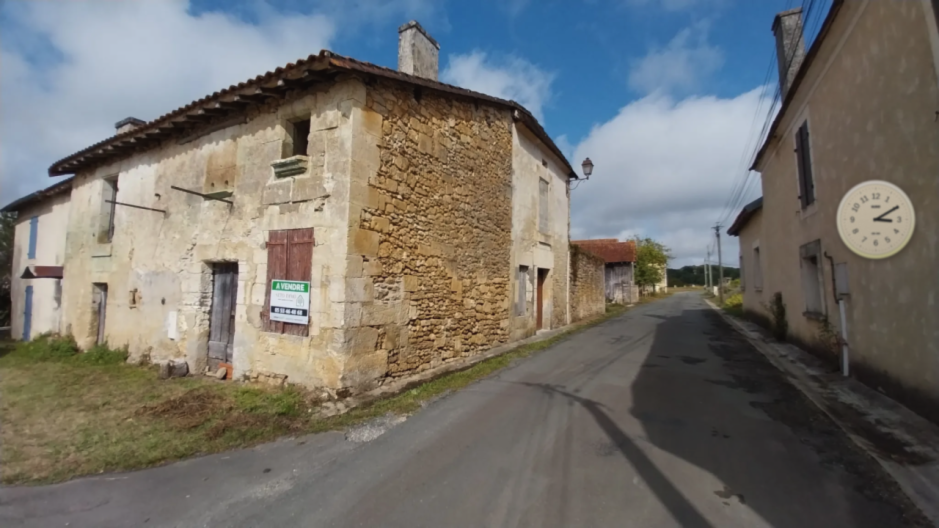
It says 3:10
